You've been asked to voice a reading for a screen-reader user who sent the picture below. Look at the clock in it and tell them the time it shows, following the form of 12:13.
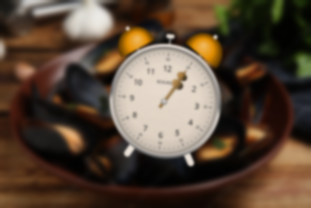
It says 1:05
